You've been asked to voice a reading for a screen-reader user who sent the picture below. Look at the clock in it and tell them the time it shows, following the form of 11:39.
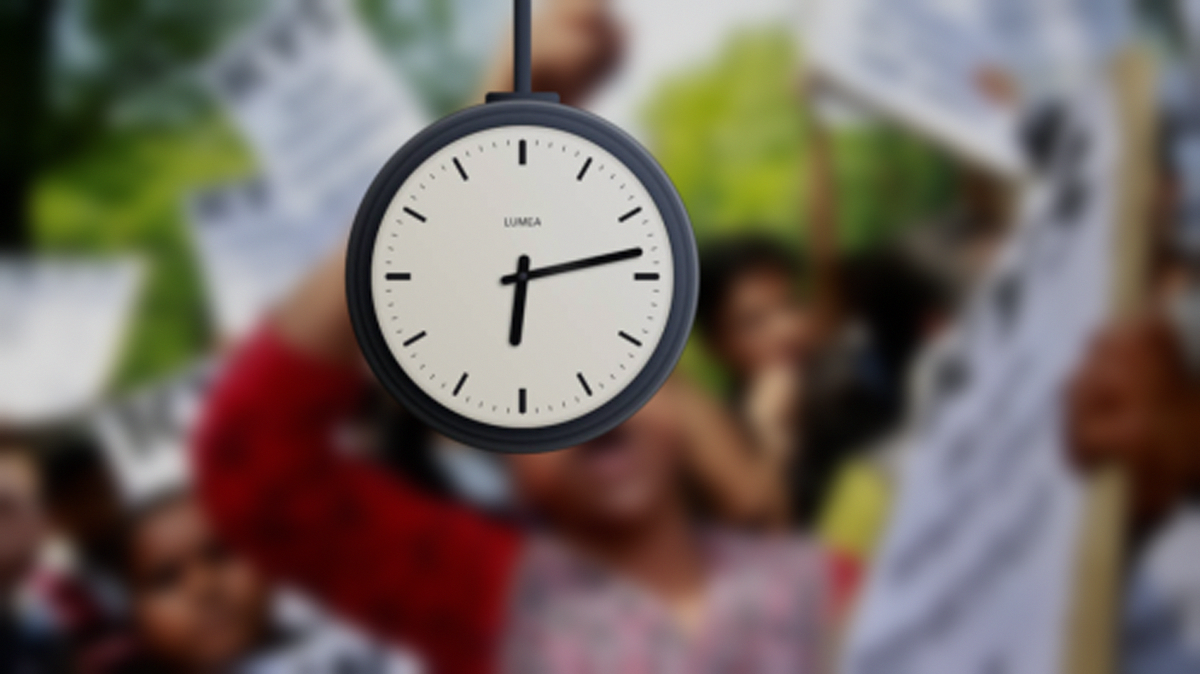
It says 6:13
